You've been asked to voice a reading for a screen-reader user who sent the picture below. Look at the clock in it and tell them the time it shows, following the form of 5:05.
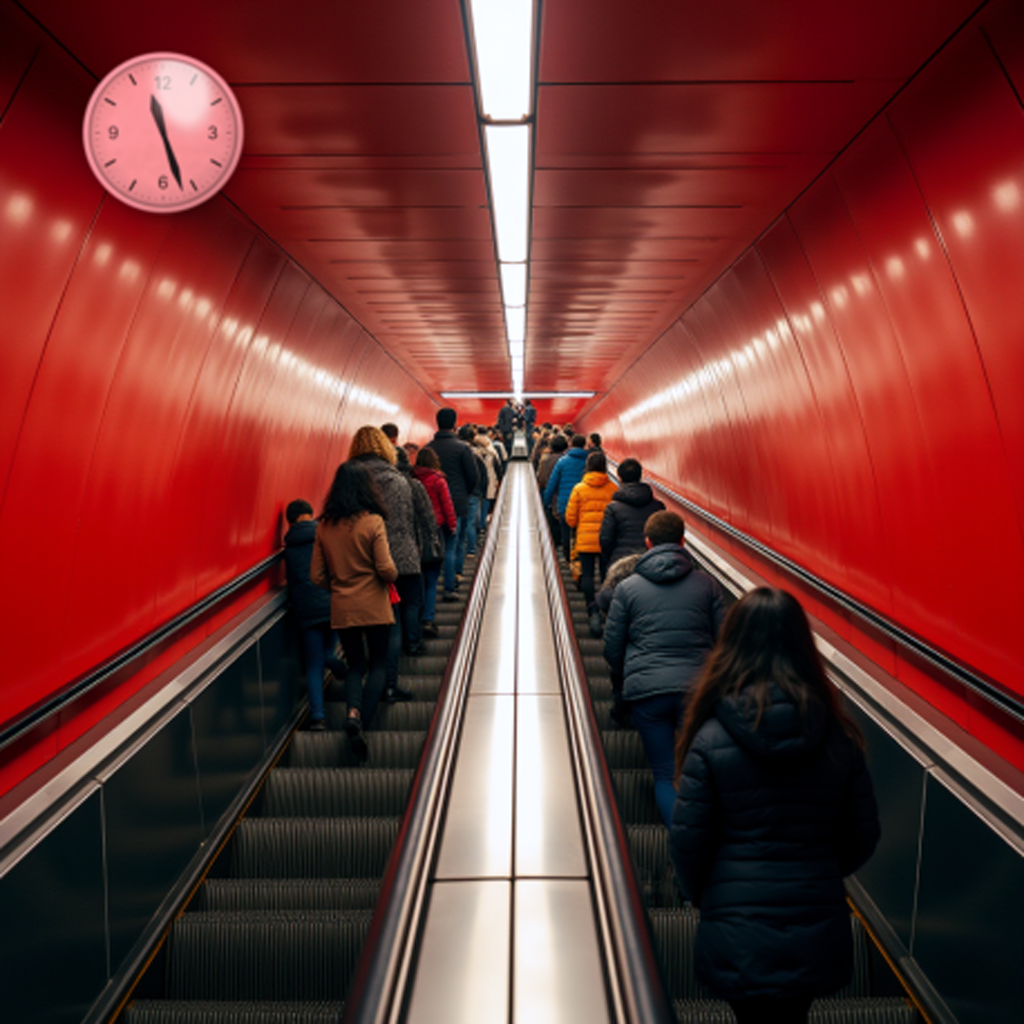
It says 11:27
